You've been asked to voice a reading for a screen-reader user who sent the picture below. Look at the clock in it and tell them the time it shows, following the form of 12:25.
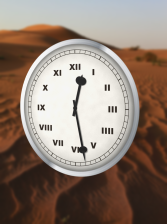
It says 12:28
